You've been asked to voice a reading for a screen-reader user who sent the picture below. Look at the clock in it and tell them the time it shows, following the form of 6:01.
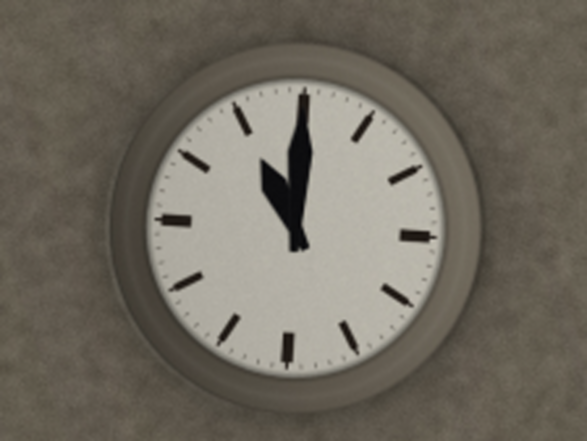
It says 11:00
